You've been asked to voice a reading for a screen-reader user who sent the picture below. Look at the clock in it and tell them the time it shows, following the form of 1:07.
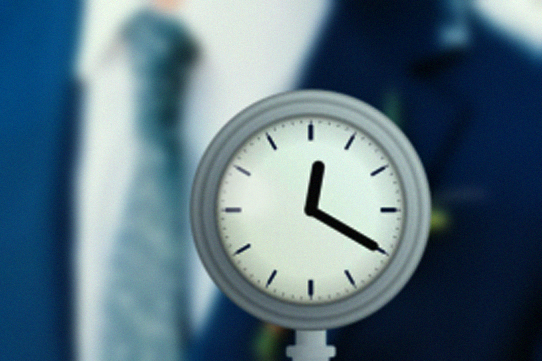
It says 12:20
